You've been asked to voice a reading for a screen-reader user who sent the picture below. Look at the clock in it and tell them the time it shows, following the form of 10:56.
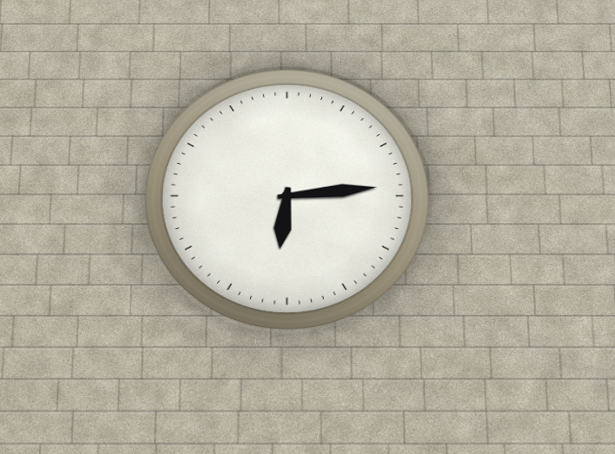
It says 6:14
